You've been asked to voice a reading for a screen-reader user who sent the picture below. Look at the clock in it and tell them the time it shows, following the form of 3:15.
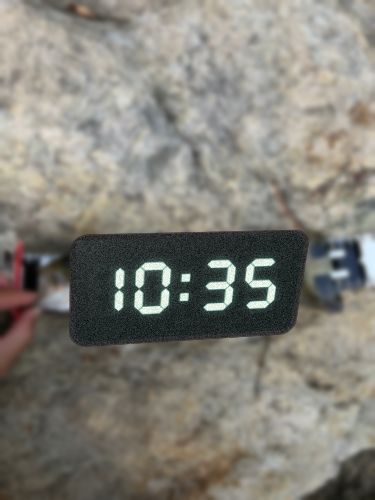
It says 10:35
